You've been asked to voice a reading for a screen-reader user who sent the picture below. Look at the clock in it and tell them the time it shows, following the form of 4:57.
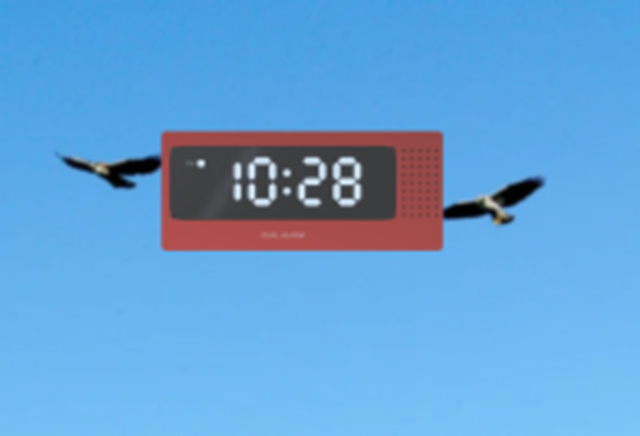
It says 10:28
